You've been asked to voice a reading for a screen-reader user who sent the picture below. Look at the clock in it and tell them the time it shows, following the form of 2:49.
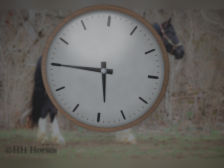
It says 5:45
